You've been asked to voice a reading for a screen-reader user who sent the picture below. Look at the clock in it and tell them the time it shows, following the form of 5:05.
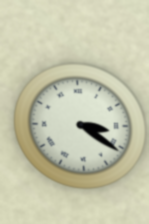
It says 3:21
